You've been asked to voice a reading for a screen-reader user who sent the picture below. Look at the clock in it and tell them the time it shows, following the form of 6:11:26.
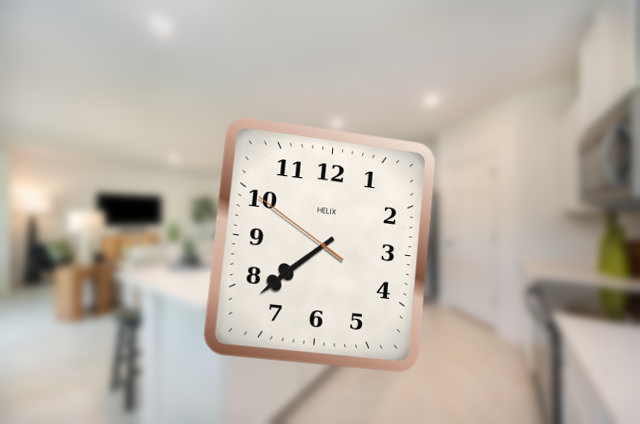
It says 7:37:50
